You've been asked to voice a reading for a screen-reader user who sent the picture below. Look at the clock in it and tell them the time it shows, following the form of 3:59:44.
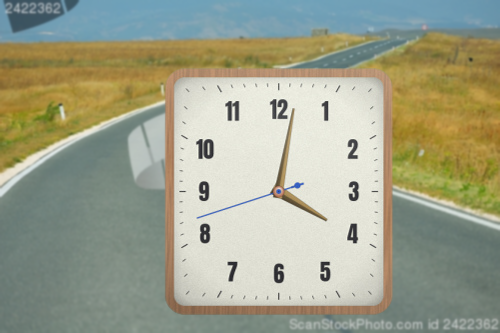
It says 4:01:42
